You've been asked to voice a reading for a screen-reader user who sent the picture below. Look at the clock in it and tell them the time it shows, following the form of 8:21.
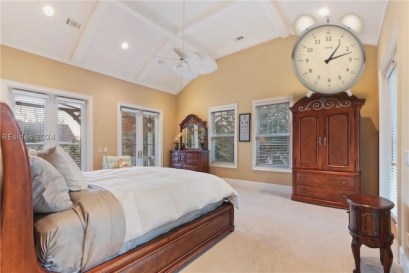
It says 1:12
